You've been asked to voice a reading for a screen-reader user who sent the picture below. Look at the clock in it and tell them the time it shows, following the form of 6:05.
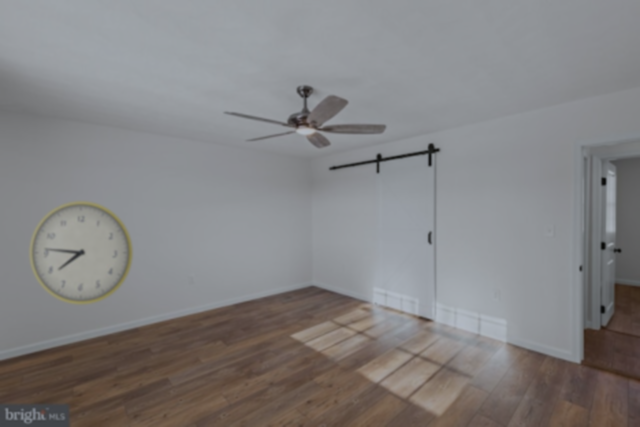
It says 7:46
